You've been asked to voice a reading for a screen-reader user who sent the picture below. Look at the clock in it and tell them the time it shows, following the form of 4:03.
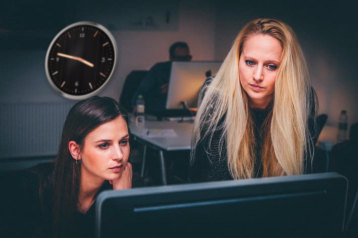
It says 3:47
